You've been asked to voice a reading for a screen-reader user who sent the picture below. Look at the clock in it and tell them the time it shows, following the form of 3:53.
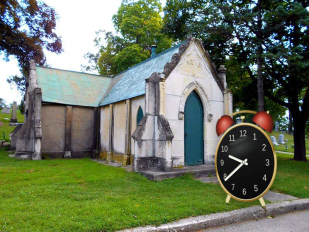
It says 9:39
